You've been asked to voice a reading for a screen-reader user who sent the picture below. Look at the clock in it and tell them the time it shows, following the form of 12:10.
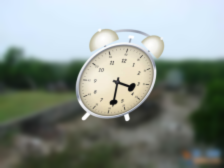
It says 3:29
